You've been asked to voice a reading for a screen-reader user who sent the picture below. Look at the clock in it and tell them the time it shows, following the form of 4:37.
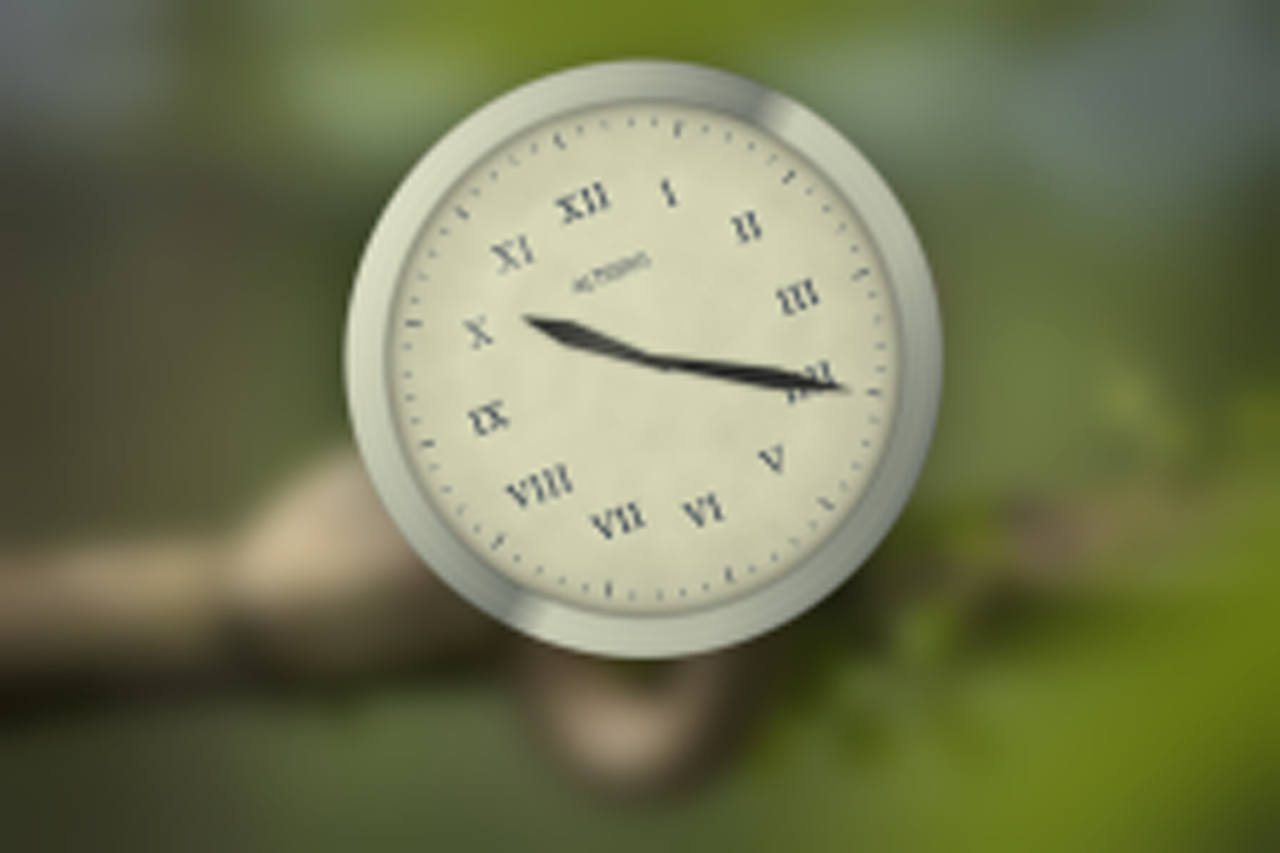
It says 10:20
